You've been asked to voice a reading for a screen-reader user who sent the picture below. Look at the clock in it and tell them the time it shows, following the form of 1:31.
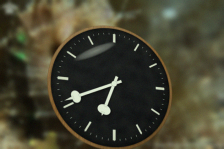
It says 6:41
